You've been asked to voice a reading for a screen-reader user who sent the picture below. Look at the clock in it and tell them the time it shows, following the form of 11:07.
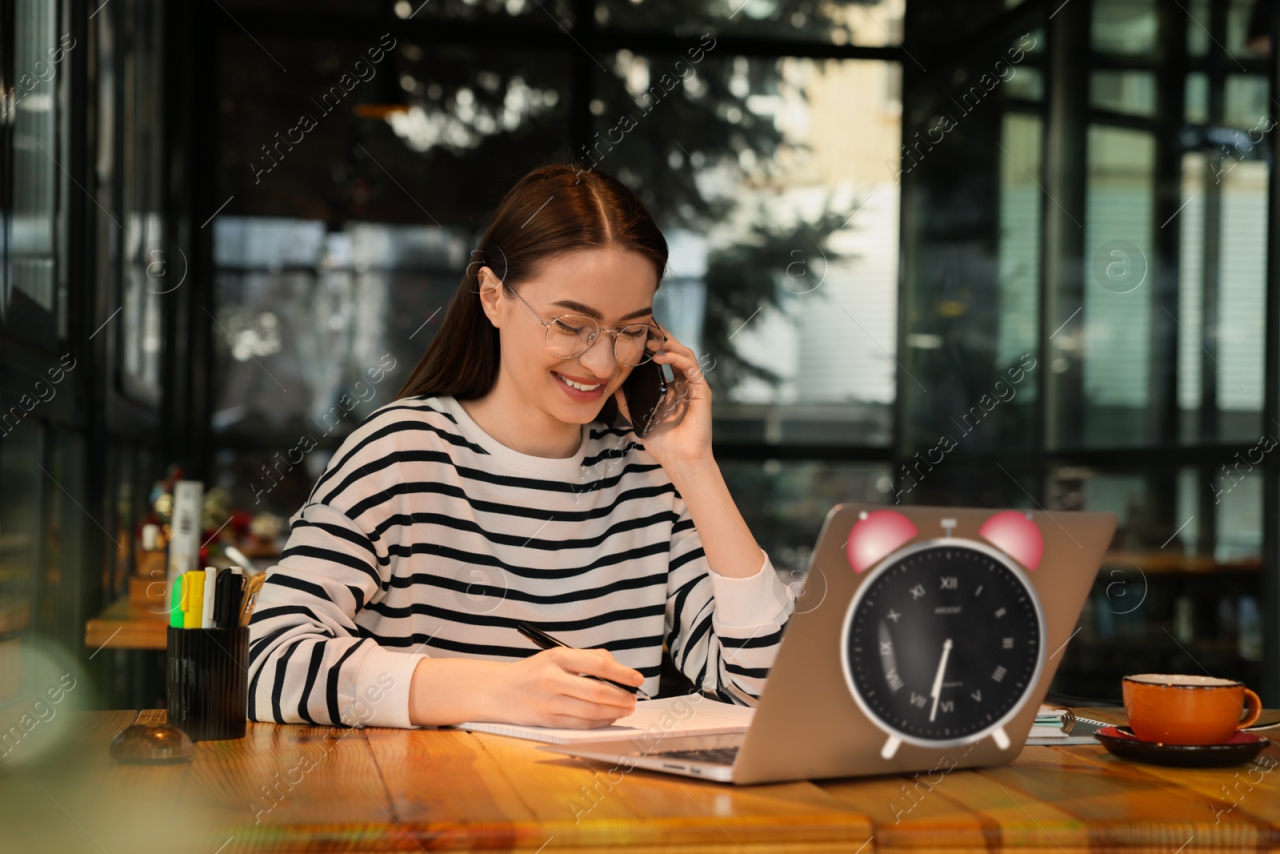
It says 6:32
